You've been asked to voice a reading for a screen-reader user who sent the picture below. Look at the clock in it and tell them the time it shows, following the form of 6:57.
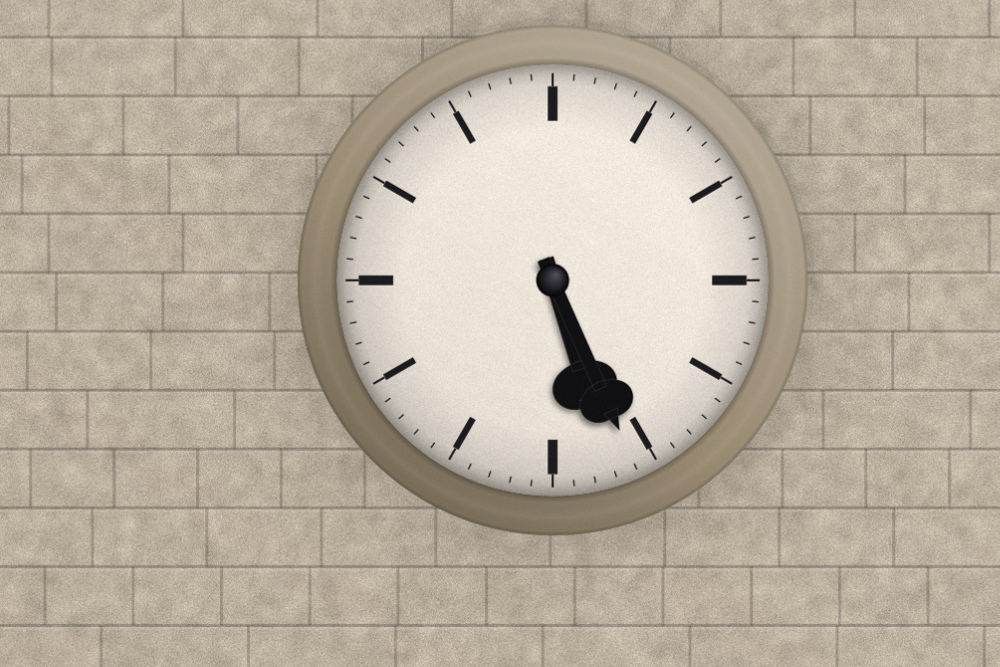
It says 5:26
